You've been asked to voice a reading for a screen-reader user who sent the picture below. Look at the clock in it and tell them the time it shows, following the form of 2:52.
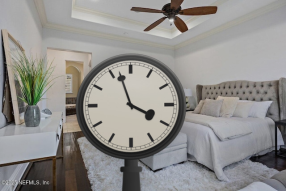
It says 3:57
